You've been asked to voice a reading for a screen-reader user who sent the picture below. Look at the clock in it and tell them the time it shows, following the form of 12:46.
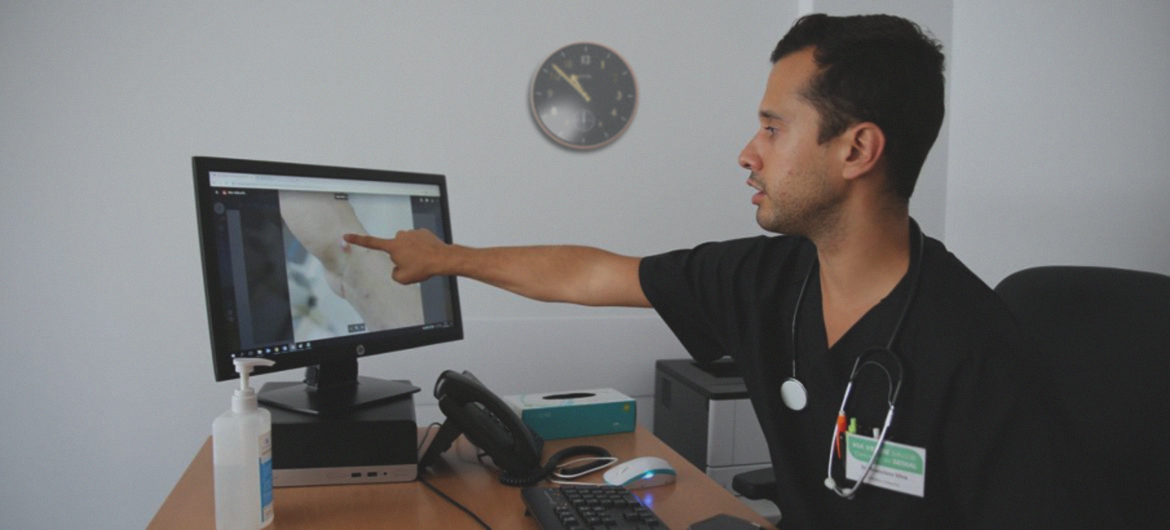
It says 10:52
